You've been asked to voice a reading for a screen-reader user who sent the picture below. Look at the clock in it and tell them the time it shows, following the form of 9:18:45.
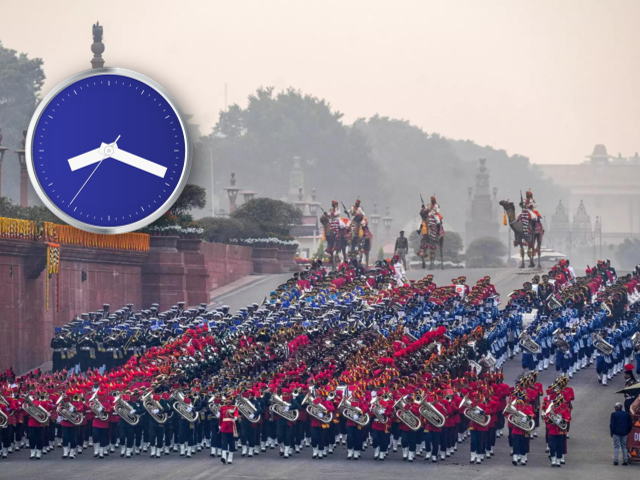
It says 8:18:36
